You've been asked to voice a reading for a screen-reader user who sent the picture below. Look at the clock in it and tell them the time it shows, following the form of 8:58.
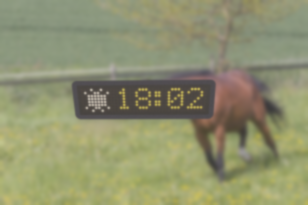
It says 18:02
